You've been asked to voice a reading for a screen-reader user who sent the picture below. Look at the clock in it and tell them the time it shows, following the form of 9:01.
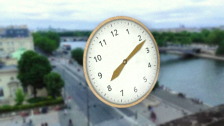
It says 8:12
